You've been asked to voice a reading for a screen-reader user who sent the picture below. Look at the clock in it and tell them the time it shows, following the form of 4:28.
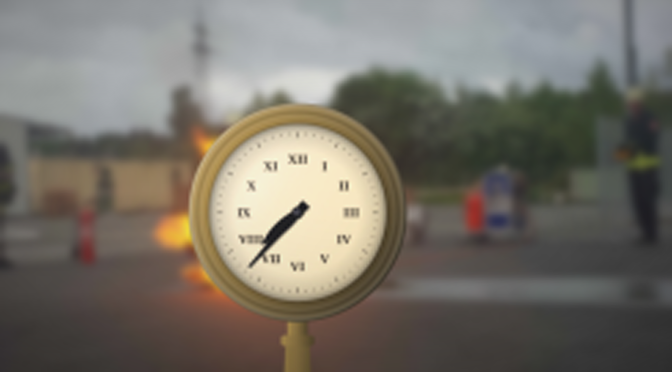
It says 7:37
